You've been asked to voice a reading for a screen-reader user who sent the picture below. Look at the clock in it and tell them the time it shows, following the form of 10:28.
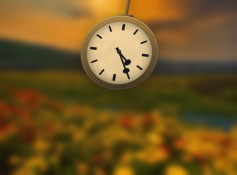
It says 4:25
